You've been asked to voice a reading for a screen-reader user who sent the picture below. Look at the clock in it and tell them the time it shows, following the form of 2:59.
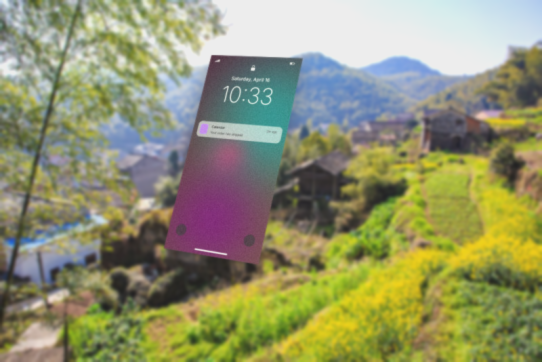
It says 10:33
